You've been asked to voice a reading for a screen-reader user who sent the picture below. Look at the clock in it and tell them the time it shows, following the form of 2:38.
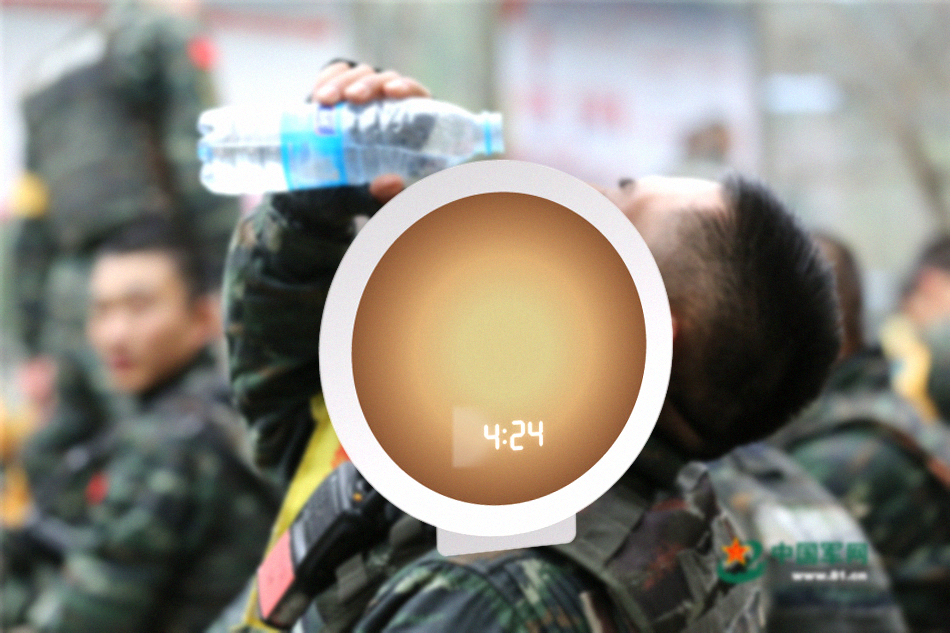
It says 4:24
